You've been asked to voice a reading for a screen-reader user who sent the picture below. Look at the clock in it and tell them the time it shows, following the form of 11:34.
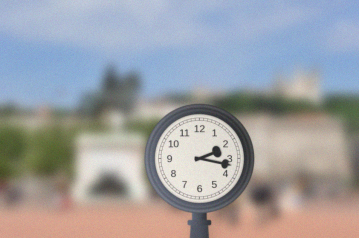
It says 2:17
